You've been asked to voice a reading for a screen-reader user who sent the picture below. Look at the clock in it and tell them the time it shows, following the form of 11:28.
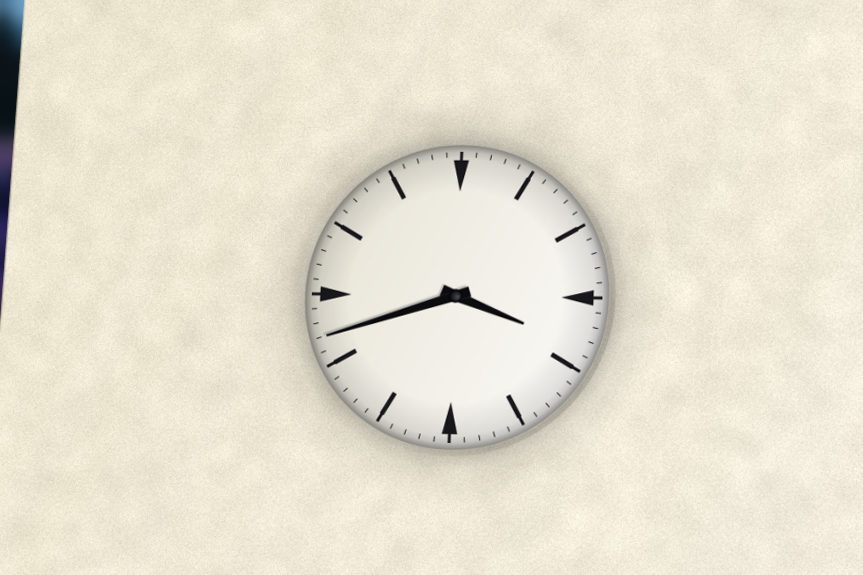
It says 3:42
